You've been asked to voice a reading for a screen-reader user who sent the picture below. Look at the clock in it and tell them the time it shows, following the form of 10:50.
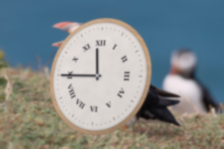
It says 11:45
